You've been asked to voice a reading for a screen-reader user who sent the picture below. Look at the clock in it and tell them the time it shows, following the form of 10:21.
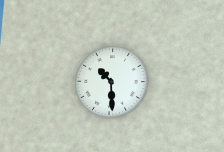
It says 10:29
